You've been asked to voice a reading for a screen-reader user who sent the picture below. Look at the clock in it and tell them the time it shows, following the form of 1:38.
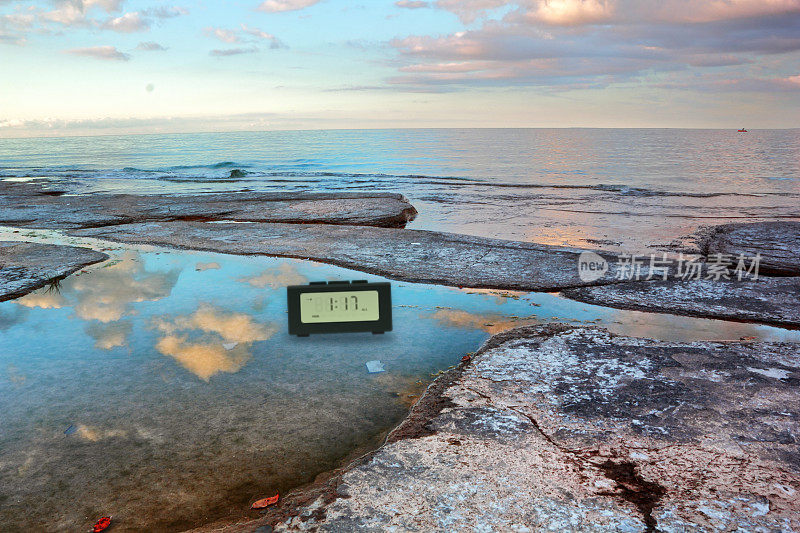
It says 1:17
